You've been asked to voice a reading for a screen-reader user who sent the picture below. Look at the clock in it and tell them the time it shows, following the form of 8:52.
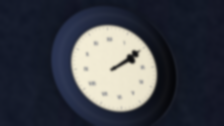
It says 2:10
